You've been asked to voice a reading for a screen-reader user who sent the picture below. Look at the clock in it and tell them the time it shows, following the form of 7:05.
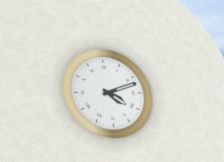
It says 4:12
